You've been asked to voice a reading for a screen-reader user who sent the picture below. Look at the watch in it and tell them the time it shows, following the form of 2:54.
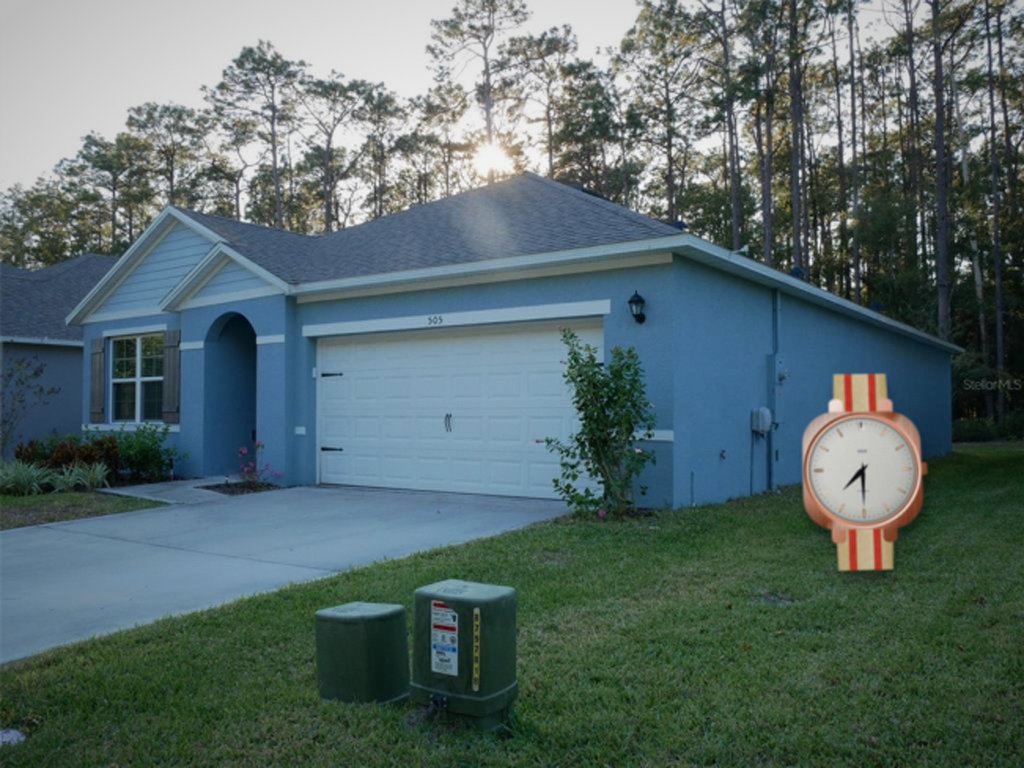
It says 7:30
